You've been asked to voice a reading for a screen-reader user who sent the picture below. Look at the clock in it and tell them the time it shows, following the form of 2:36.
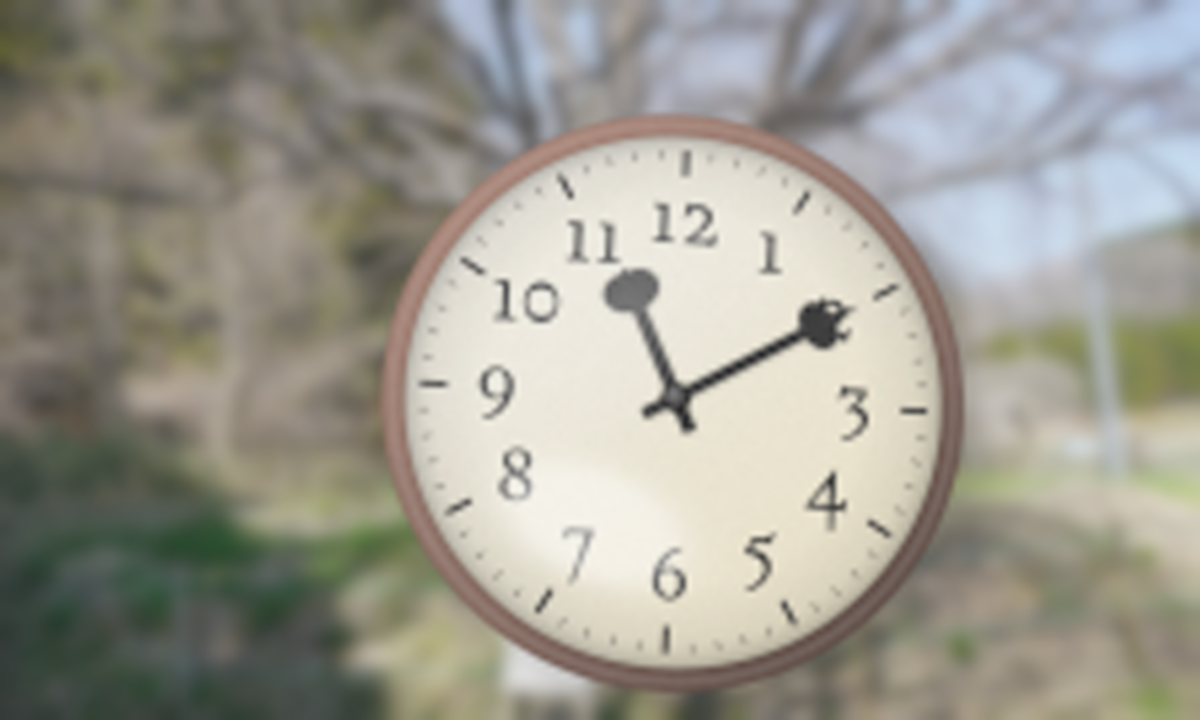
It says 11:10
